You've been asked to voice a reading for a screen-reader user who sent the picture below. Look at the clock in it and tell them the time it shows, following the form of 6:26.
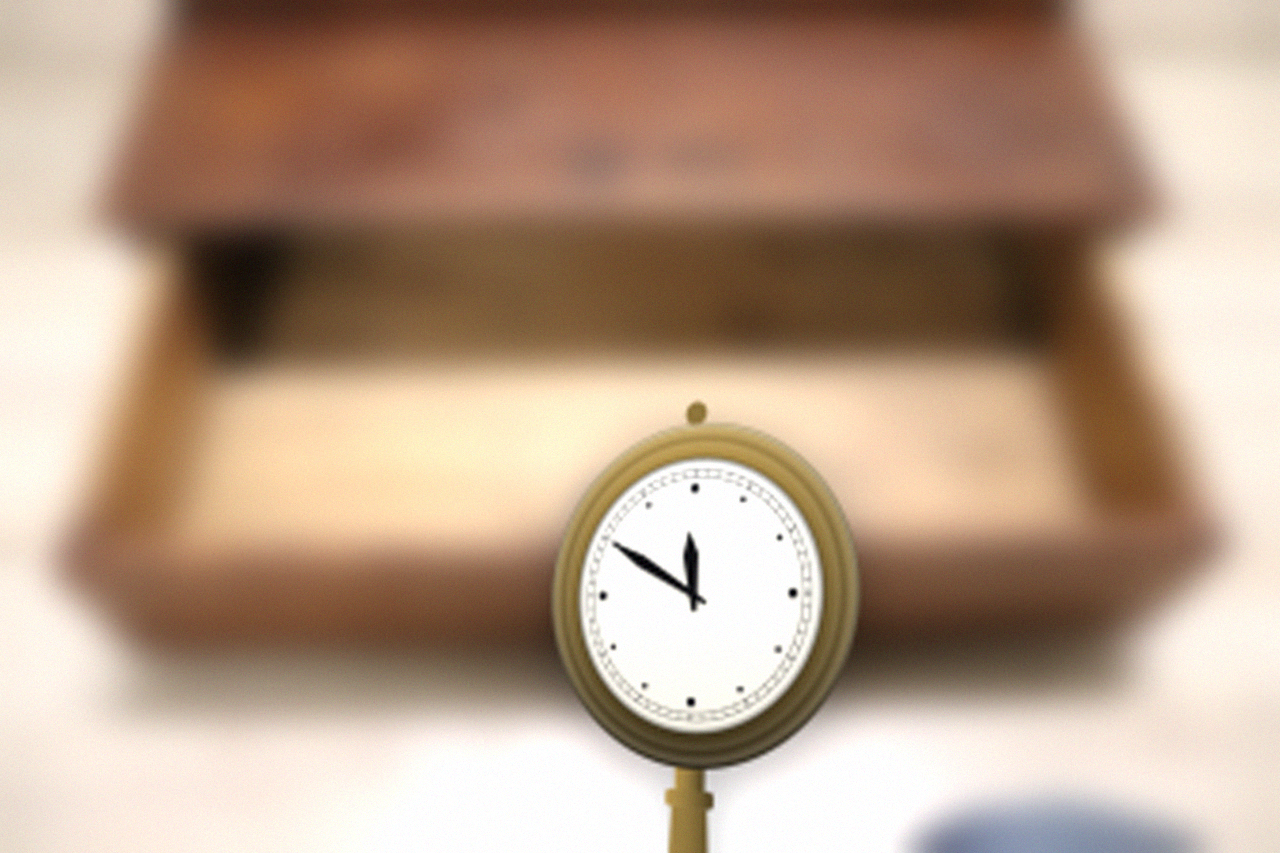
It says 11:50
